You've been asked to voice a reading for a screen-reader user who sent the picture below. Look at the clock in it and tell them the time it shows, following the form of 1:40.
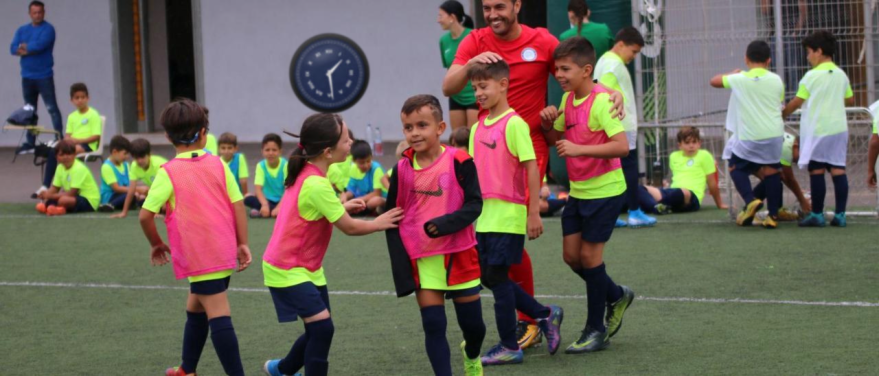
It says 1:29
